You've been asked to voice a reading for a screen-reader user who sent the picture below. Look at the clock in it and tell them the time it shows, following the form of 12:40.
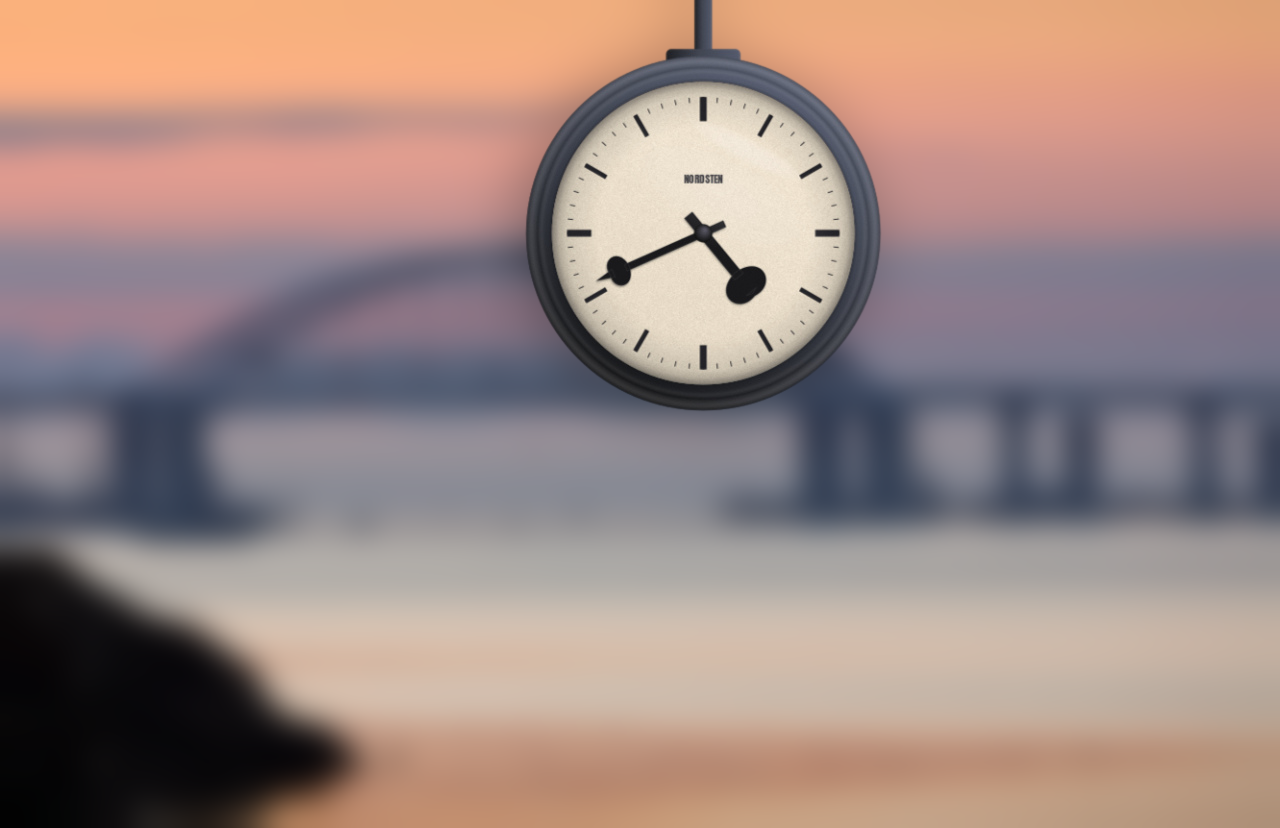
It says 4:41
